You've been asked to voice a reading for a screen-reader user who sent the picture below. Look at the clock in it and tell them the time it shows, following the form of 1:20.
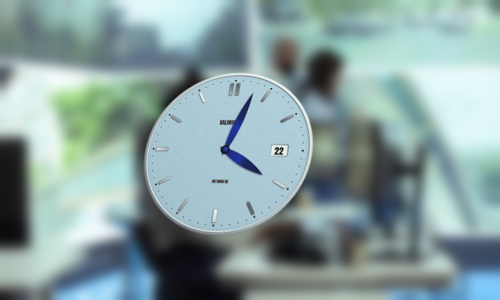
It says 4:03
